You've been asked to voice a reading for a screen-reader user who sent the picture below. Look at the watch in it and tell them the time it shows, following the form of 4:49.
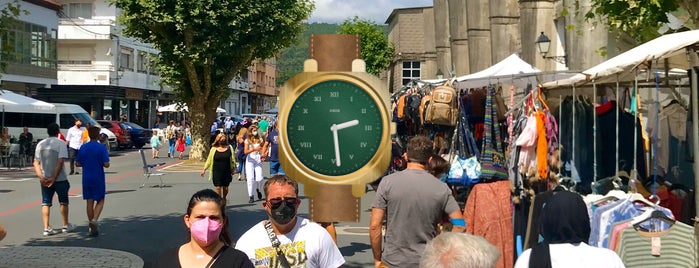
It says 2:29
